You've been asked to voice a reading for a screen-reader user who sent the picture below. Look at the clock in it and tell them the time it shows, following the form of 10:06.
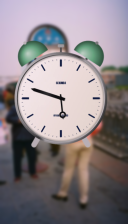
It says 5:48
